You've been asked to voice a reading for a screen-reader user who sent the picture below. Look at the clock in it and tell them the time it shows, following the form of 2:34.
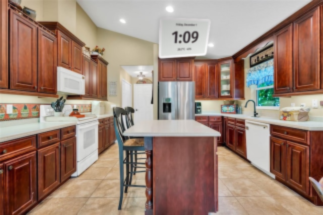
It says 1:09
